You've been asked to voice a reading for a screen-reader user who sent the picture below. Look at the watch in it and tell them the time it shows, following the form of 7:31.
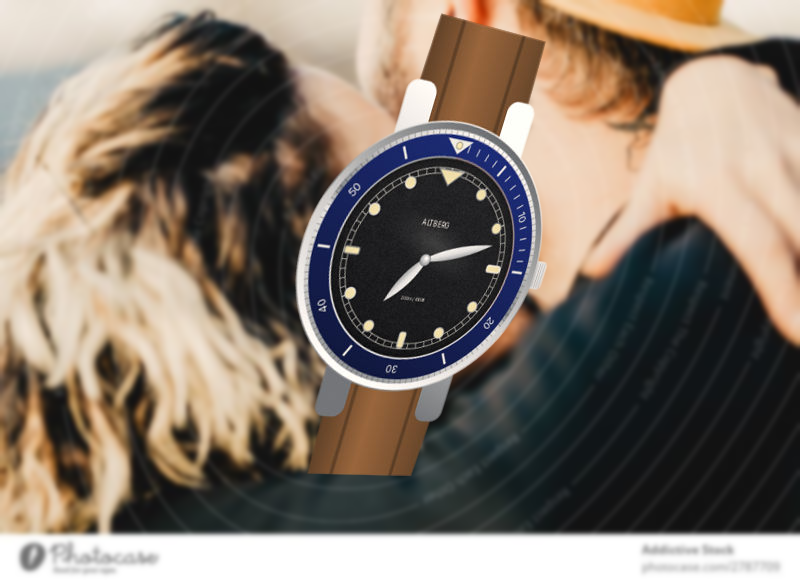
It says 7:12
